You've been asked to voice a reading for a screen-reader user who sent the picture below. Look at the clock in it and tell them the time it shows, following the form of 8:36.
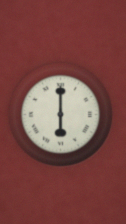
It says 6:00
